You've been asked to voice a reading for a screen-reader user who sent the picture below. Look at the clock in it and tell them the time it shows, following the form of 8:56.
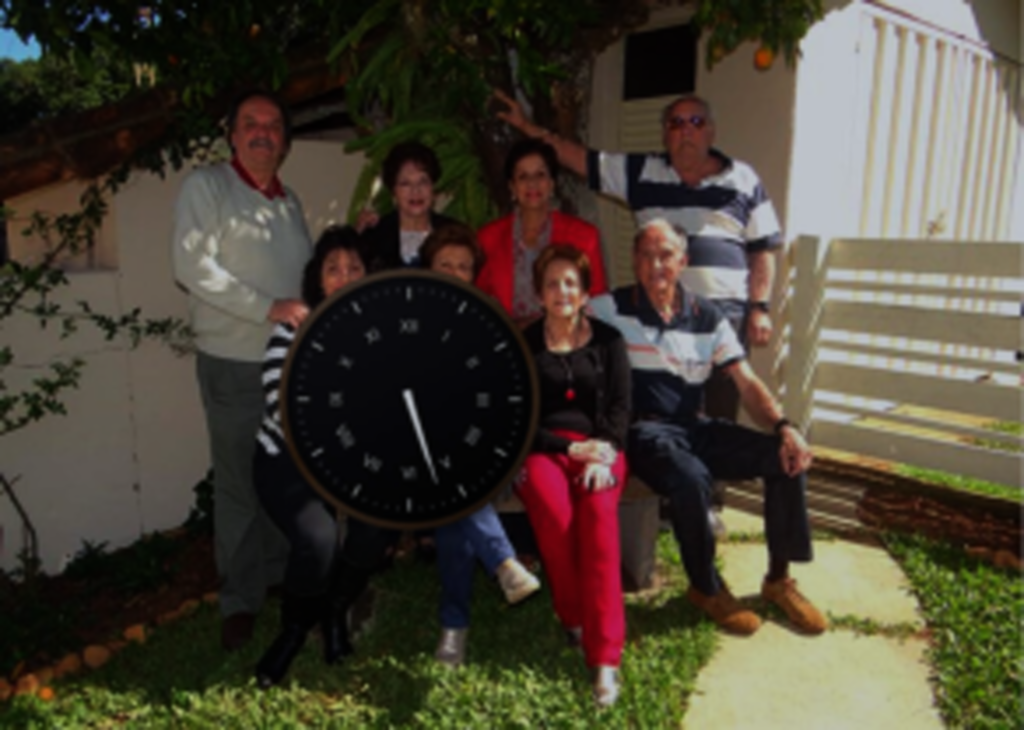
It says 5:27
